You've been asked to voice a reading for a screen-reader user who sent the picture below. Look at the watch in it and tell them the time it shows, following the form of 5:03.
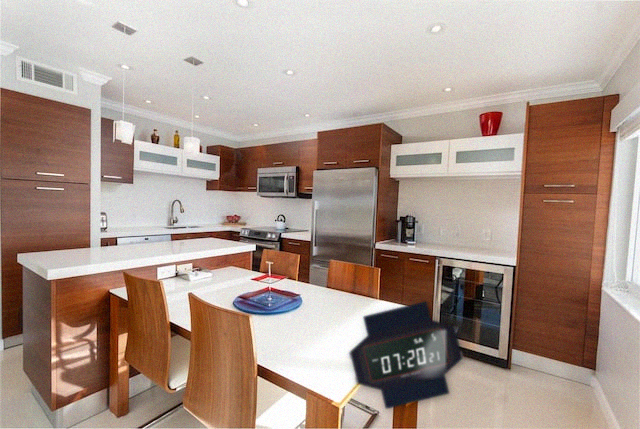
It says 7:20
